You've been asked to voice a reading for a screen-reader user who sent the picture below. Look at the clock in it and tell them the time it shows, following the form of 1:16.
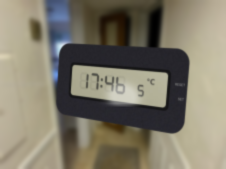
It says 17:46
